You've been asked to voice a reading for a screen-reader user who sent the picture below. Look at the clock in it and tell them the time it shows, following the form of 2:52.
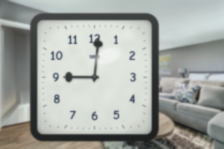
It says 9:01
